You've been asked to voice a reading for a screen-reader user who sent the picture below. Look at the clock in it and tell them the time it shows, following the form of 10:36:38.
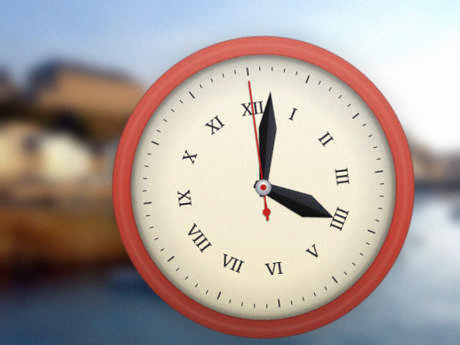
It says 4:02:00
